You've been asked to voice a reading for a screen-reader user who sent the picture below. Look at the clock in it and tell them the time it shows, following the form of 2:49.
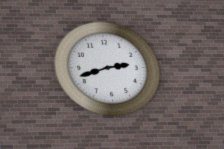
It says 2:42
